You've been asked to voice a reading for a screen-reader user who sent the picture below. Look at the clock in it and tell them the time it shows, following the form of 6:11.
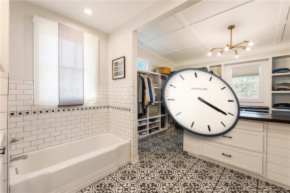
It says 4:21
